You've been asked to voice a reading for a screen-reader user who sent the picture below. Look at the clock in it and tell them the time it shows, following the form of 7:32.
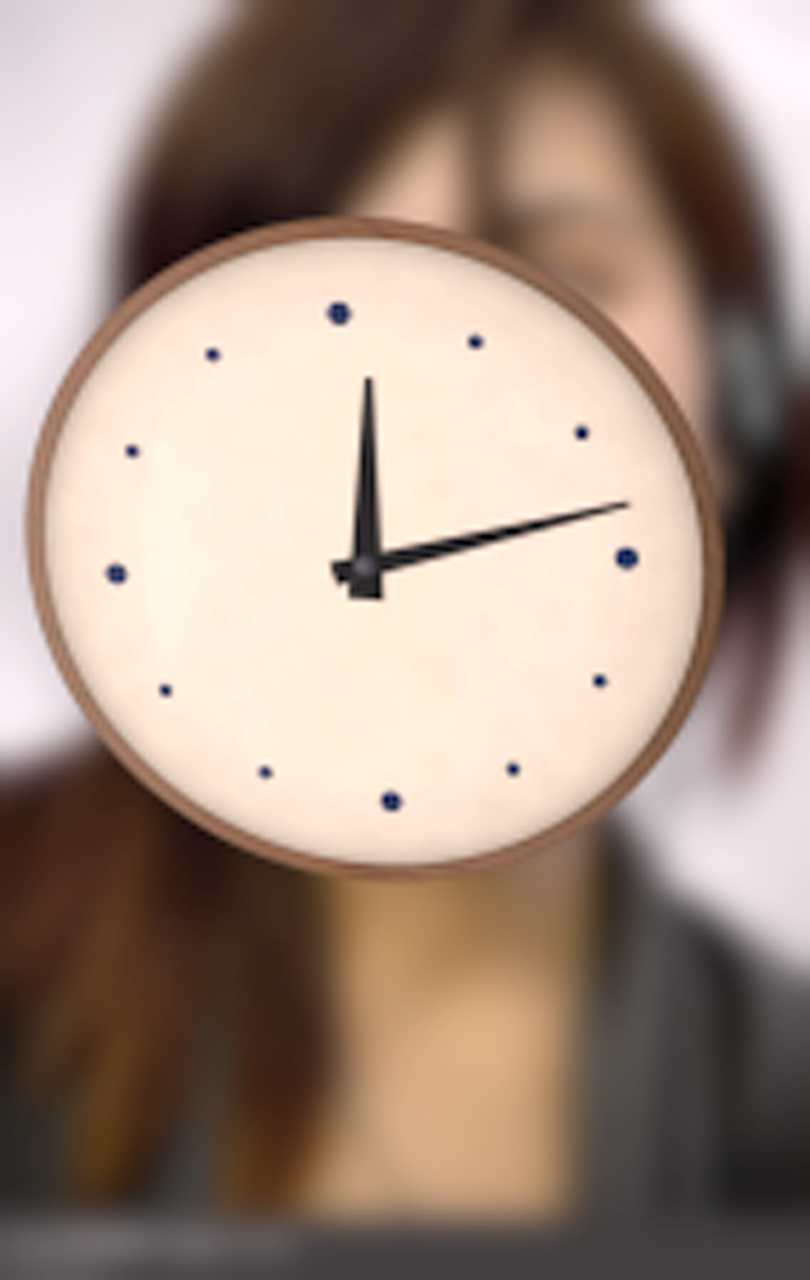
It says 12:13
